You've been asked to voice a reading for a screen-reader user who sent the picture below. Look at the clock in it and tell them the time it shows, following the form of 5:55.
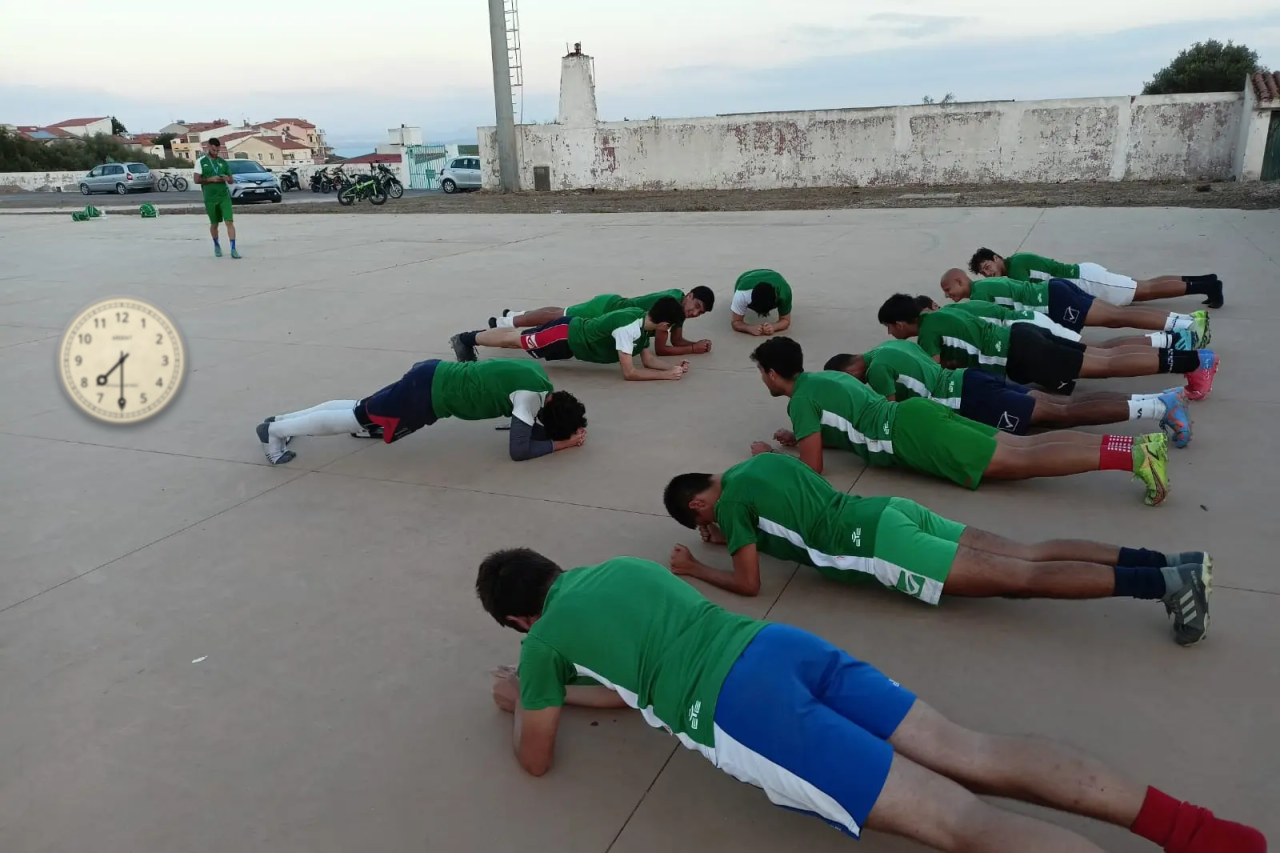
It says 7:30
